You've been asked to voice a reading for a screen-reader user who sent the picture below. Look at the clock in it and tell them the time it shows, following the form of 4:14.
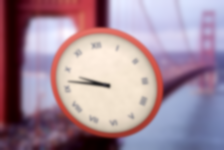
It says 9:47
